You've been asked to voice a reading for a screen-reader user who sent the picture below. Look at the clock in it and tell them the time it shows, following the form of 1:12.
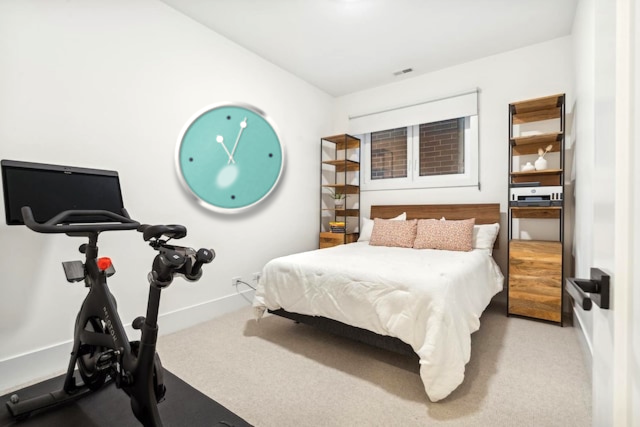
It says 11:04
